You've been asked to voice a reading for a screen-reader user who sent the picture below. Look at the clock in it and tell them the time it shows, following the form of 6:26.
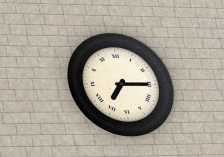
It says 7:15
